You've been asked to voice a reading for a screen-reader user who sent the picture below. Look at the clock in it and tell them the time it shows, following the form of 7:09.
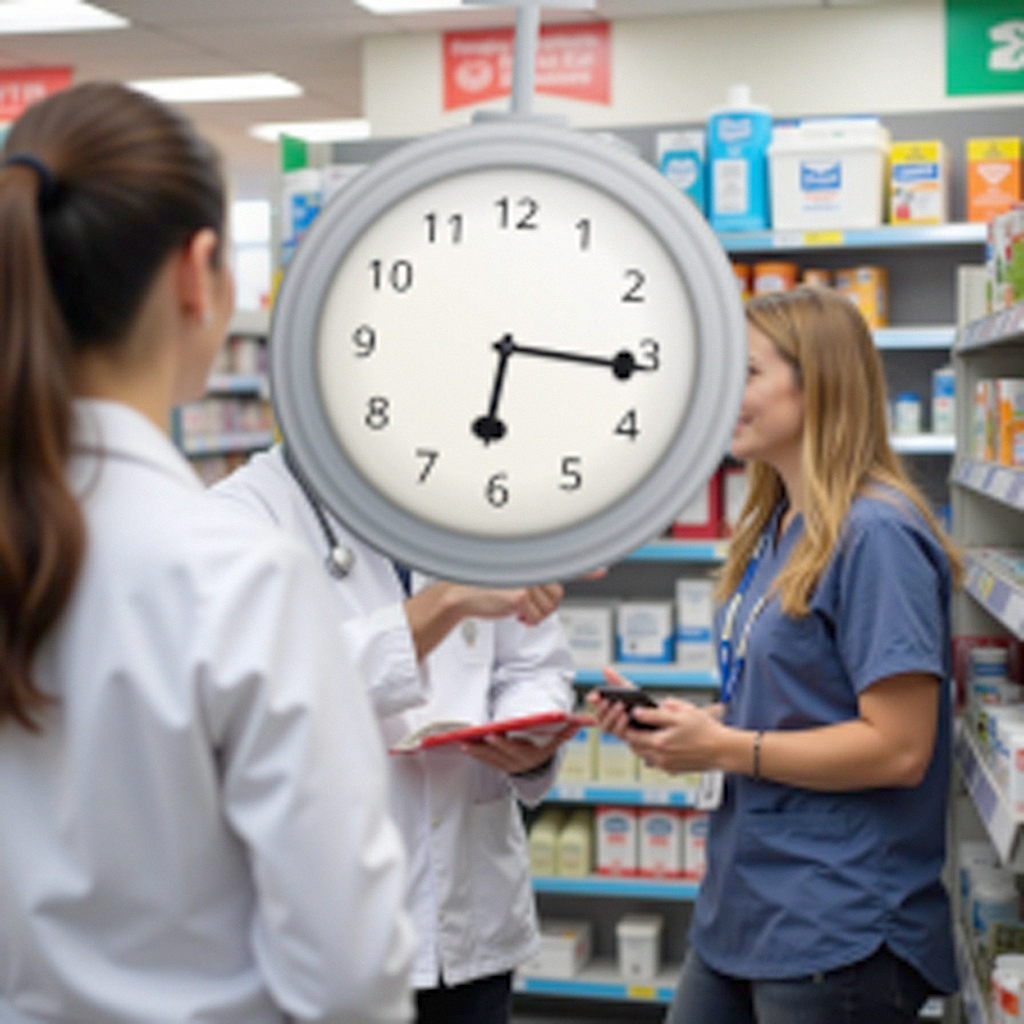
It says 6:16
